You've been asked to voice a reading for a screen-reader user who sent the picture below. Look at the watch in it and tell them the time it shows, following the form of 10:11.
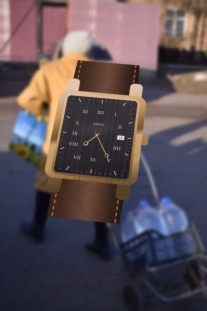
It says 7:25
